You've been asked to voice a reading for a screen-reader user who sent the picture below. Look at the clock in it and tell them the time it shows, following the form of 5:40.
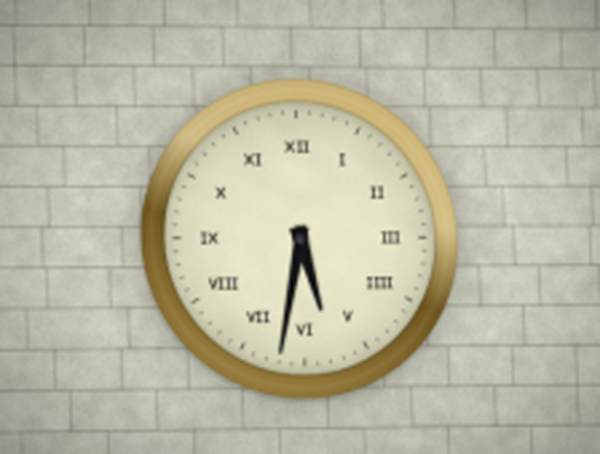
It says 5:32
